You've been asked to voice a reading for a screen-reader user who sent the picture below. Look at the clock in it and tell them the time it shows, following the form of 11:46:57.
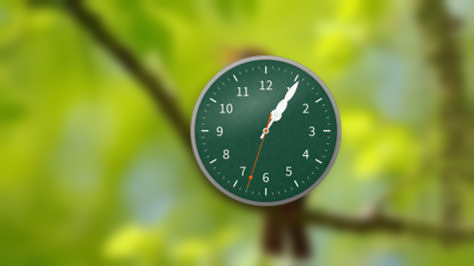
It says 1:05:33
